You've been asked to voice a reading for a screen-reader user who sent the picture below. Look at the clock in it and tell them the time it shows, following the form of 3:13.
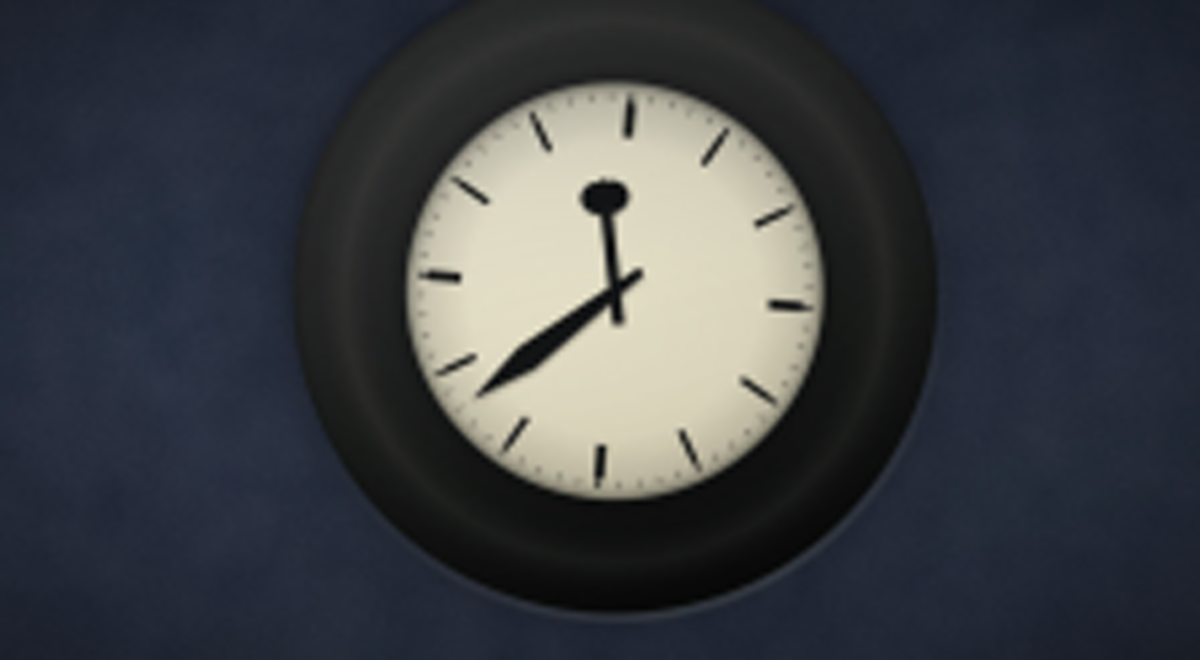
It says 11:38
